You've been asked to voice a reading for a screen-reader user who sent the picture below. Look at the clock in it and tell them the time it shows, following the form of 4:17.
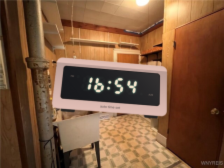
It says 16:54
